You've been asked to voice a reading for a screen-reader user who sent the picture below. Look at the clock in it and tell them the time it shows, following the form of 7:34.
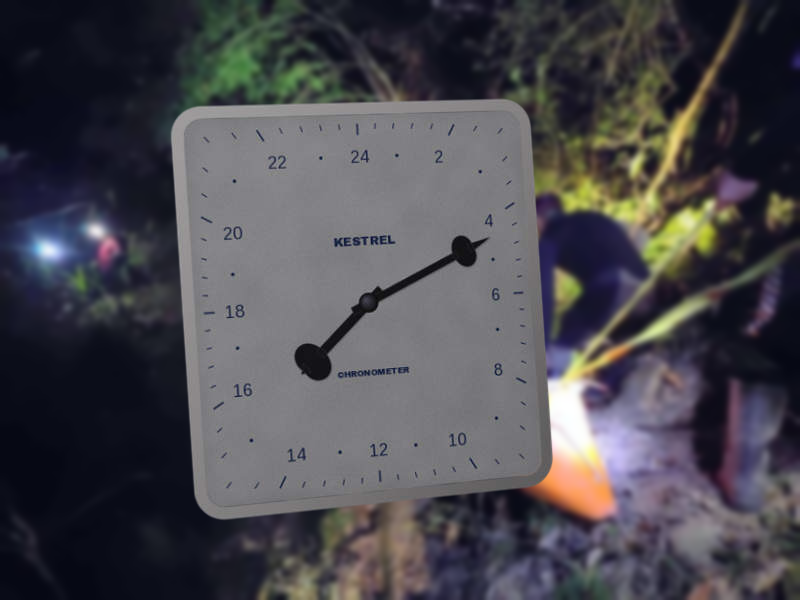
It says 15:11
